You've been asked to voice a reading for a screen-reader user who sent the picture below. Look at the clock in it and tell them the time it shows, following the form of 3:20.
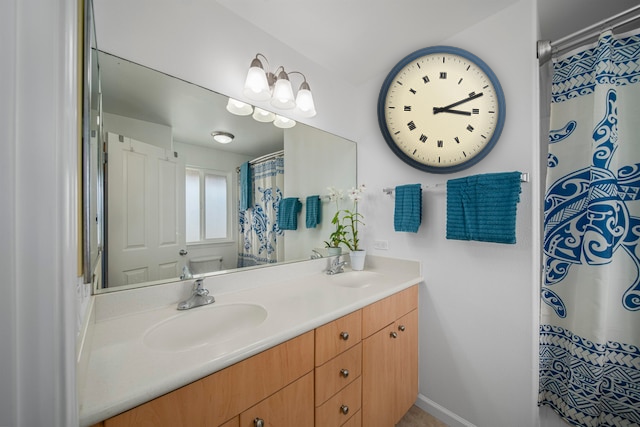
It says 3:11
